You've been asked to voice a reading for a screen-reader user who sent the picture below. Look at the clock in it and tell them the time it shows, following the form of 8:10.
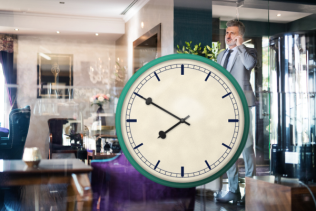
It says 7:50
